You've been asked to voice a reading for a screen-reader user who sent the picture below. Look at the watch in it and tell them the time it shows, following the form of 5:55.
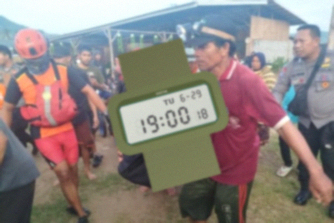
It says 19:00
